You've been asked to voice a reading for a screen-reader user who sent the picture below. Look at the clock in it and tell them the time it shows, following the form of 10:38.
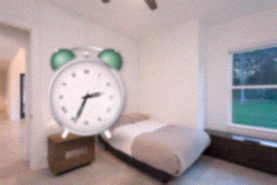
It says 2:34
